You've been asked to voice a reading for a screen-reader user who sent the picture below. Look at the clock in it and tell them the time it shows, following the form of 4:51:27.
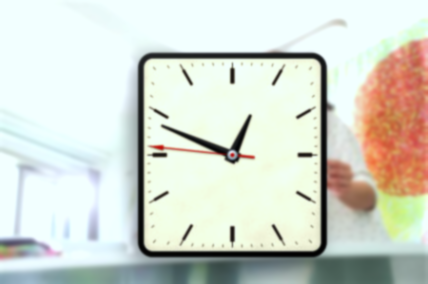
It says 12:48:46
